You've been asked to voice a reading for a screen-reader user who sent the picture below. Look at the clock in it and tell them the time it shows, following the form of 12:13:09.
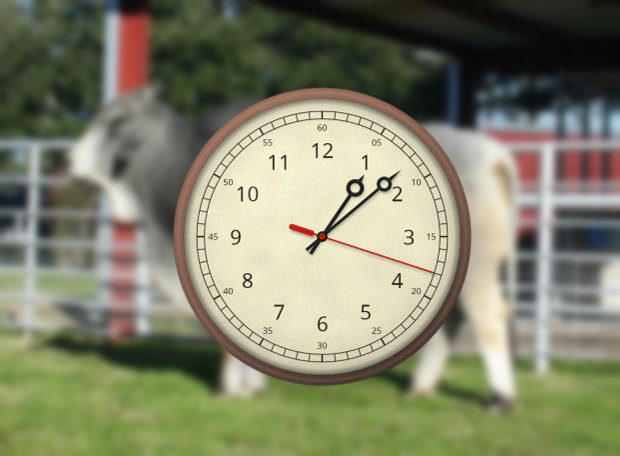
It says 1:08:18
